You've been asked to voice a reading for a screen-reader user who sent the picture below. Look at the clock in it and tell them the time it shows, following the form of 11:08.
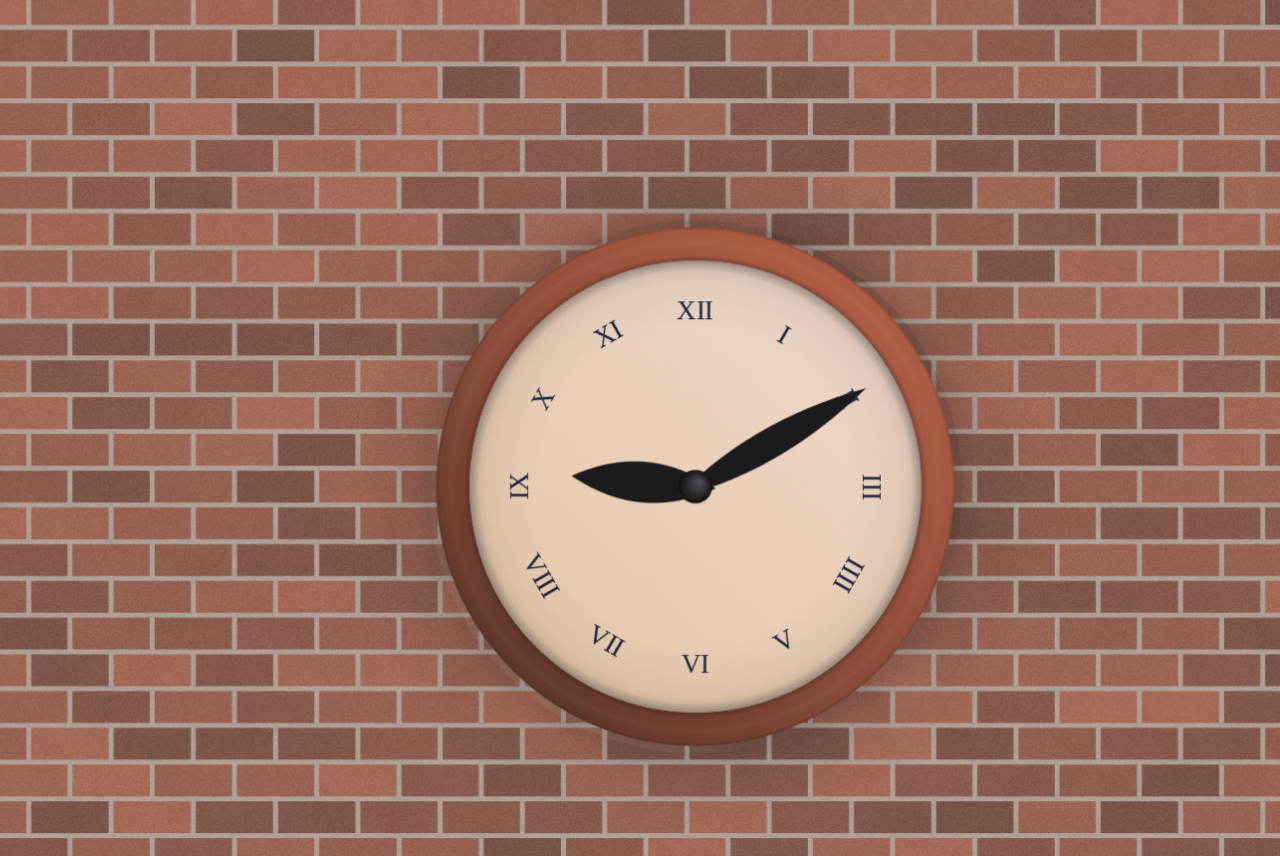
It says 9:10
